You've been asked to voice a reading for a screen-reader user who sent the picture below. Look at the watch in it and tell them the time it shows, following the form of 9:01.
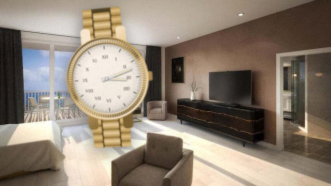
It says 3:12
